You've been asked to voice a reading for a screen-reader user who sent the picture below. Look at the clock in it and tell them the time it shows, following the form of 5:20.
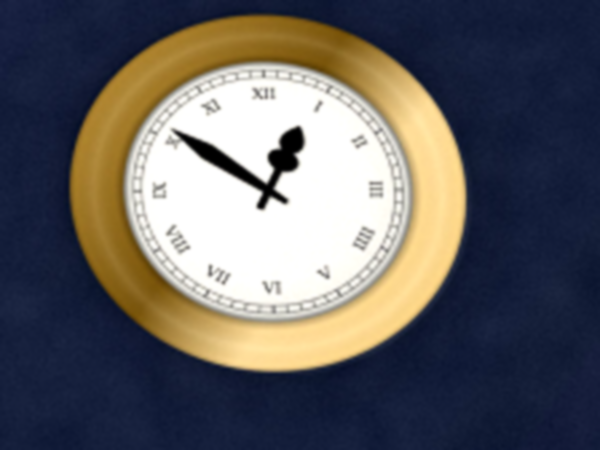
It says 12:51
